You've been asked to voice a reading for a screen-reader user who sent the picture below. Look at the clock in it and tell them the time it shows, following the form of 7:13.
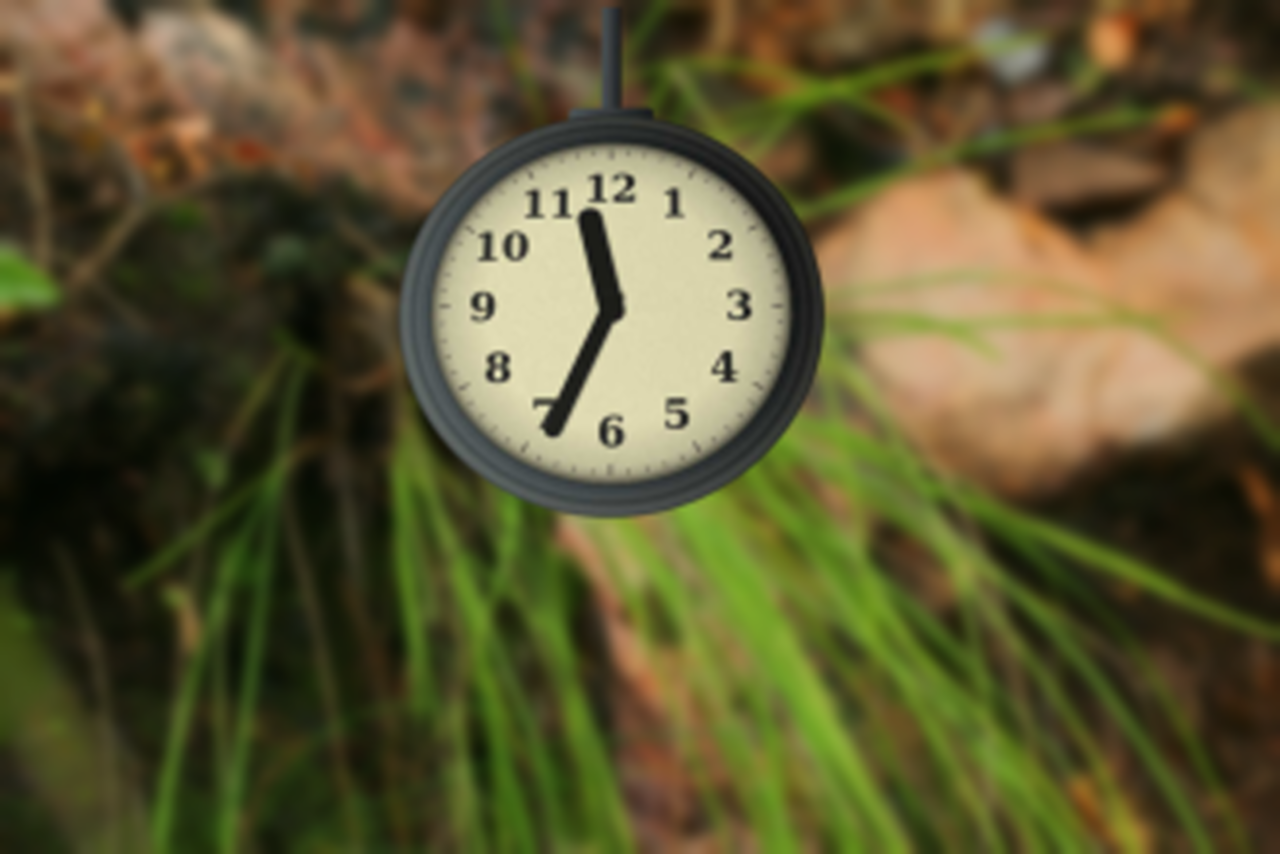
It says 11:34
